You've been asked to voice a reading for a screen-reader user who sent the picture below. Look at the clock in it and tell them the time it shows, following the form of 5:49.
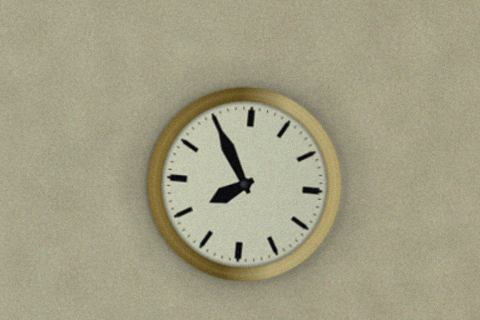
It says 7:55
